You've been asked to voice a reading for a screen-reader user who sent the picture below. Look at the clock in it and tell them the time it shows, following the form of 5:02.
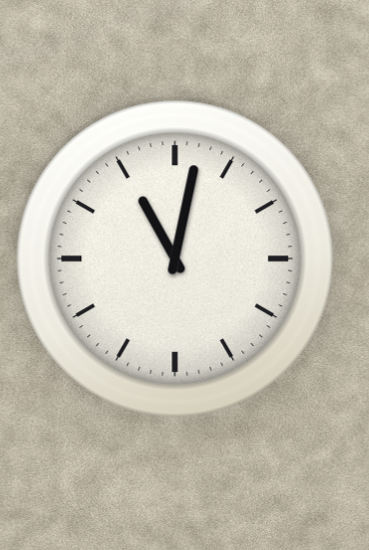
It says 11:02
